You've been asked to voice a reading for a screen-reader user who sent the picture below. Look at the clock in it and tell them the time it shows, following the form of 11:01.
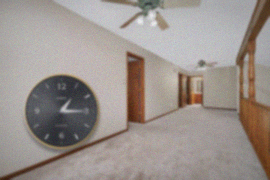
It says 1:15
